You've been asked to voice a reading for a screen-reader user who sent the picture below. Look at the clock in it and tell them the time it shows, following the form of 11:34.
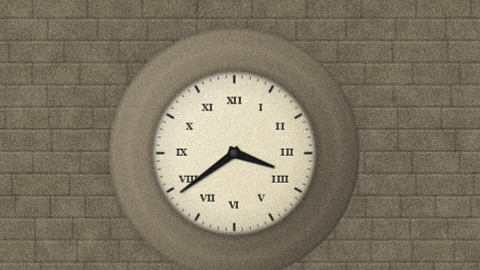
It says 3:39
